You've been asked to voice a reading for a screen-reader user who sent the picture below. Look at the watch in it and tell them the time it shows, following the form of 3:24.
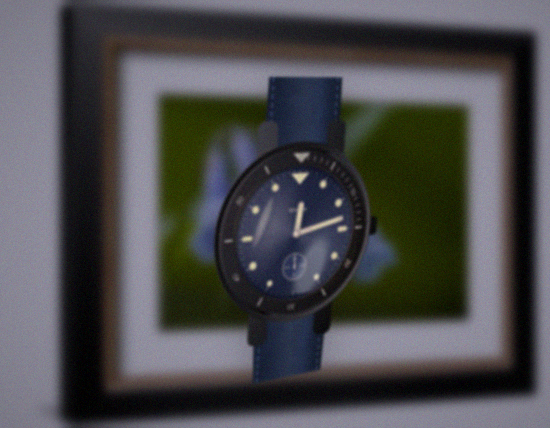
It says 12:13
